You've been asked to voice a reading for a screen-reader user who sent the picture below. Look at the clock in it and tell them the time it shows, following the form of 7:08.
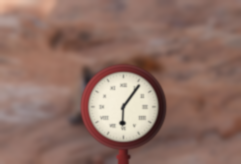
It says 6:06
